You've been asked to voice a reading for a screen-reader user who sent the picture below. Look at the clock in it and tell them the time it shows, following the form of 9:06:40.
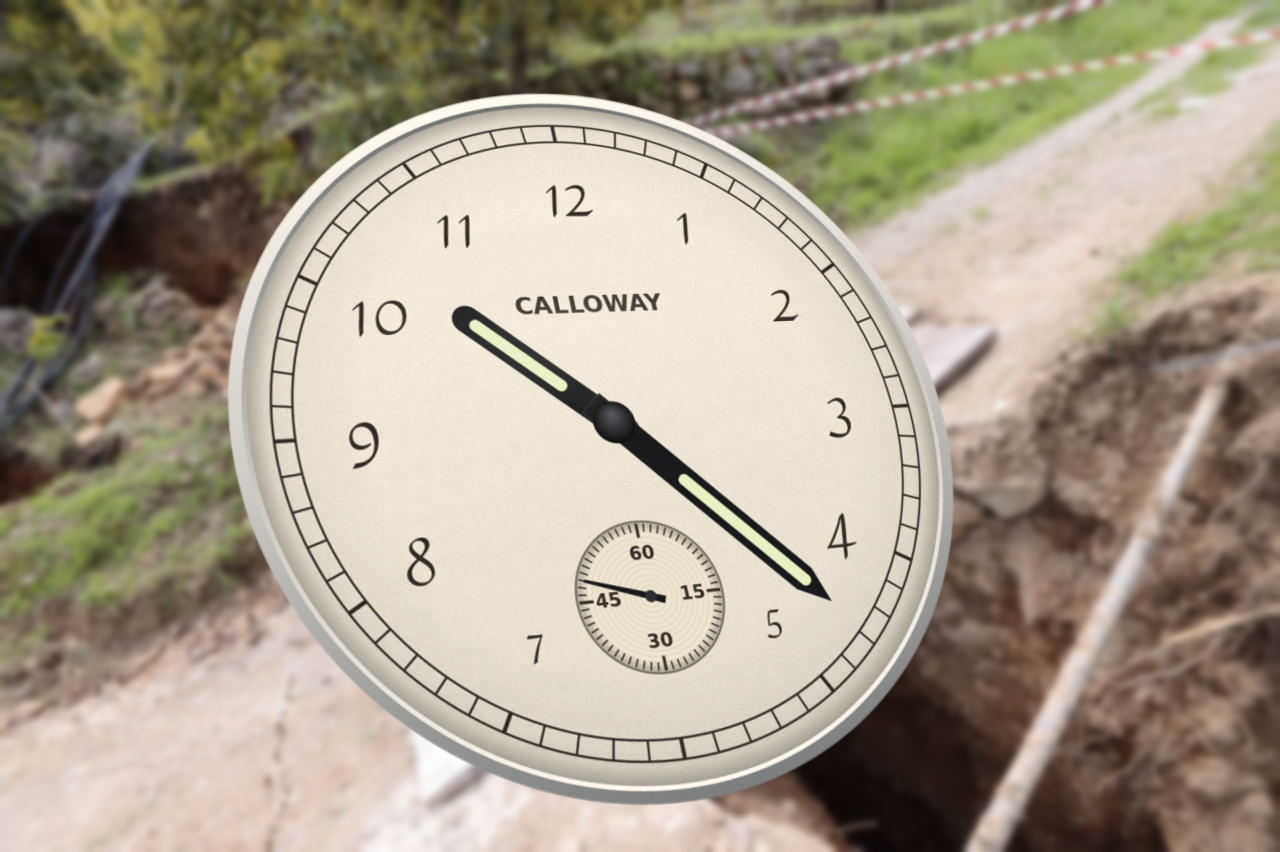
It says 10:22:48
